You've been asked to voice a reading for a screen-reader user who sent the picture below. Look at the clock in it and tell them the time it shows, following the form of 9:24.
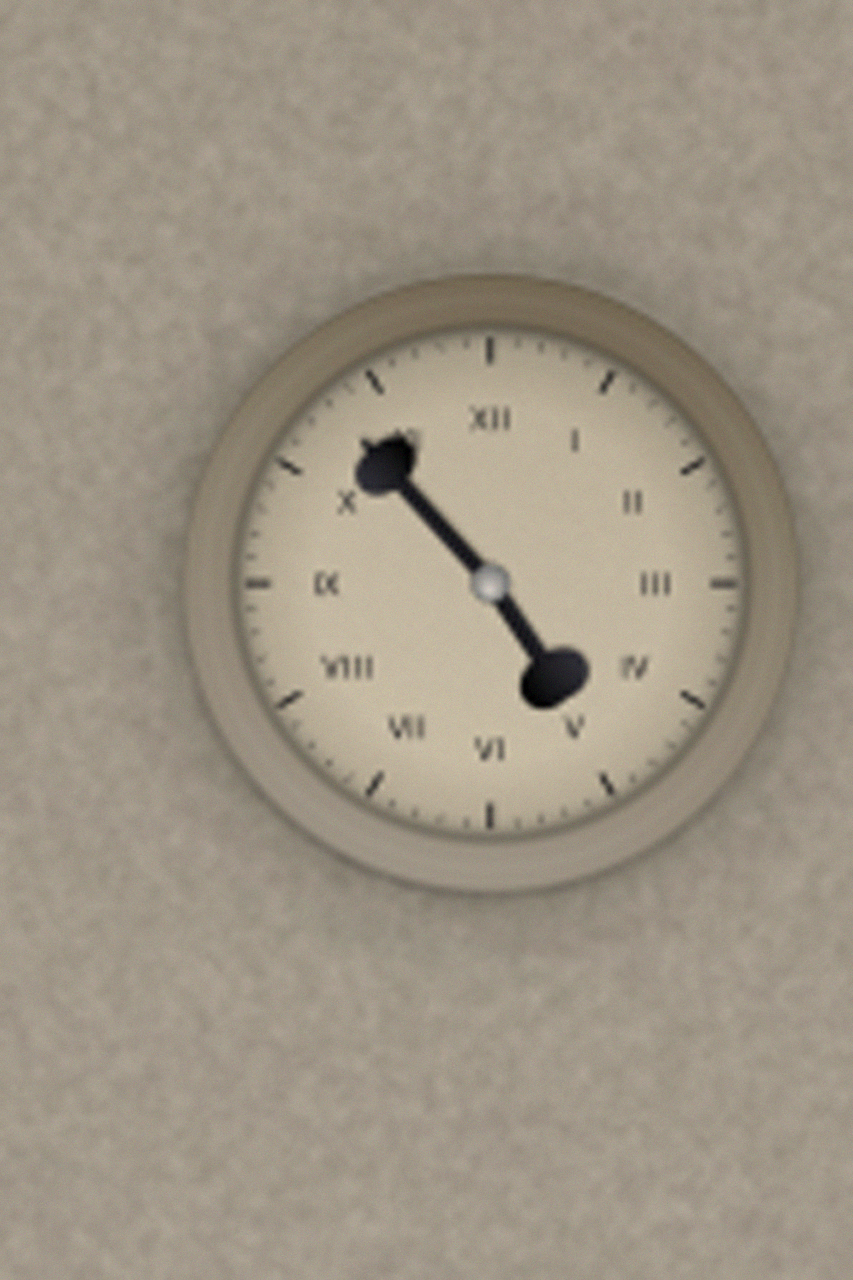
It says 4:53
